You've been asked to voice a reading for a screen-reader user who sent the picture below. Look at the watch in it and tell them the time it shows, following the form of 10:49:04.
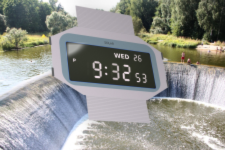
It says 9:32:53
